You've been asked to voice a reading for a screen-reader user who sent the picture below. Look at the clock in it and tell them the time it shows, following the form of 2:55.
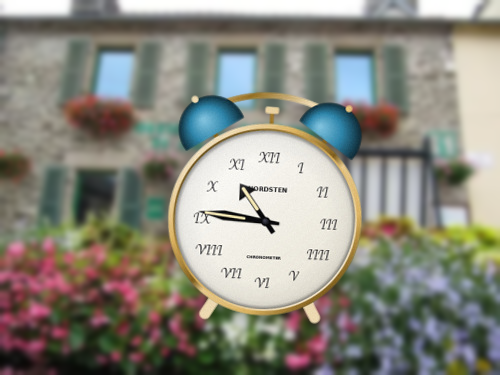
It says 10:46
